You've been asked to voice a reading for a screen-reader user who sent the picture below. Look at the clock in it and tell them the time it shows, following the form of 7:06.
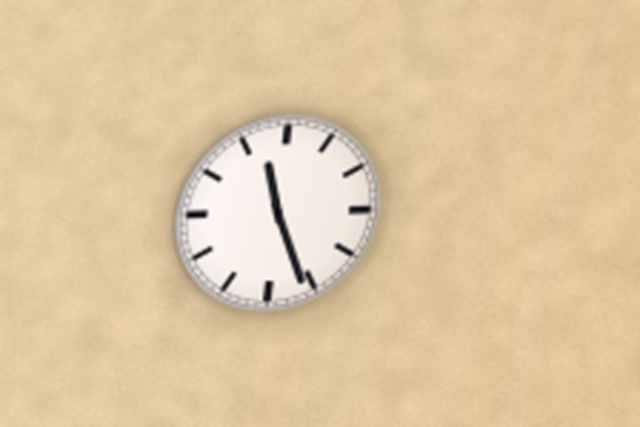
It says 11:26
